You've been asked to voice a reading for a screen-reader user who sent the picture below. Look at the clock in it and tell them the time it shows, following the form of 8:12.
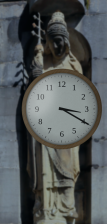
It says 3:20
